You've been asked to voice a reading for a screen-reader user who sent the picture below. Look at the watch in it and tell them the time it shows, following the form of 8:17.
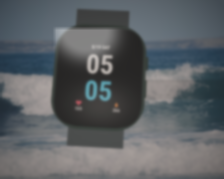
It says 5:05
